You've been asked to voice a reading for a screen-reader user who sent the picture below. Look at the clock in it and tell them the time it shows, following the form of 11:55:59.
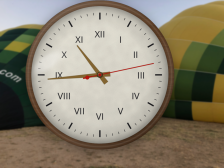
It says 10:44:13
